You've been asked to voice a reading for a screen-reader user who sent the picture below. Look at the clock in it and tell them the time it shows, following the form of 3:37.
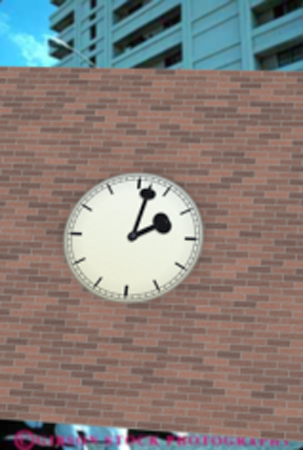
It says 2:02
